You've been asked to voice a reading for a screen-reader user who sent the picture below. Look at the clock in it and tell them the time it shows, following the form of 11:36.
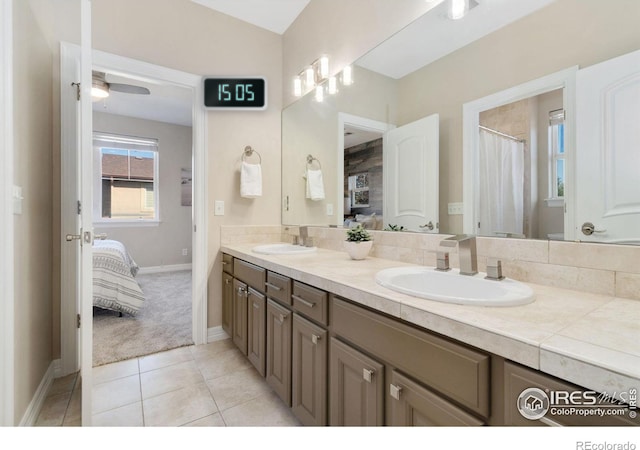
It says 15:05
